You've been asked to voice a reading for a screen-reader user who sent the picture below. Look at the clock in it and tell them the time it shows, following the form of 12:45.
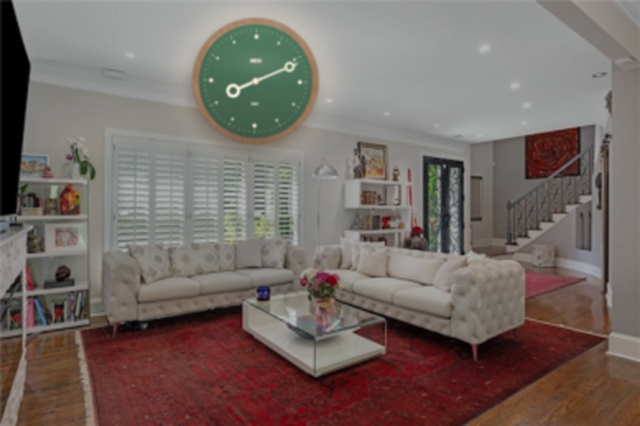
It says 8:11
